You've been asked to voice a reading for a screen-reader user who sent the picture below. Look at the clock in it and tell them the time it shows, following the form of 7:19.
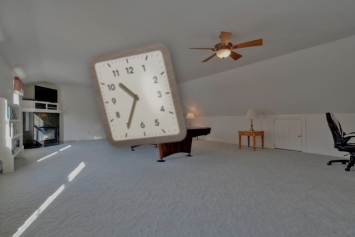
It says 10:35
